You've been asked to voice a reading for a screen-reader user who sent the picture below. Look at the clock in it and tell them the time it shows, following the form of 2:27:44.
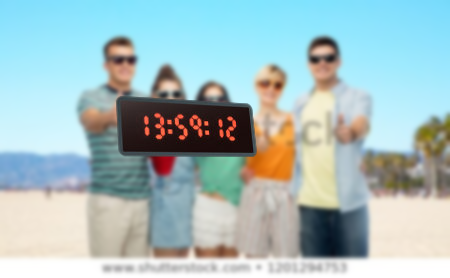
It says 13:59:12
